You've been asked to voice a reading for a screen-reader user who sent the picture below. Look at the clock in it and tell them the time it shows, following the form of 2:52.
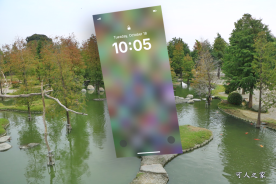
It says 10:05
